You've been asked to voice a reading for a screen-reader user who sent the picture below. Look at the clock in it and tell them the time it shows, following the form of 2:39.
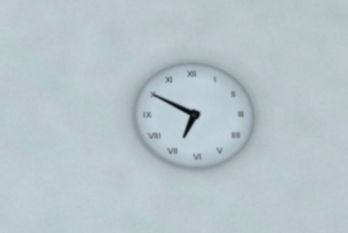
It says 6:50
